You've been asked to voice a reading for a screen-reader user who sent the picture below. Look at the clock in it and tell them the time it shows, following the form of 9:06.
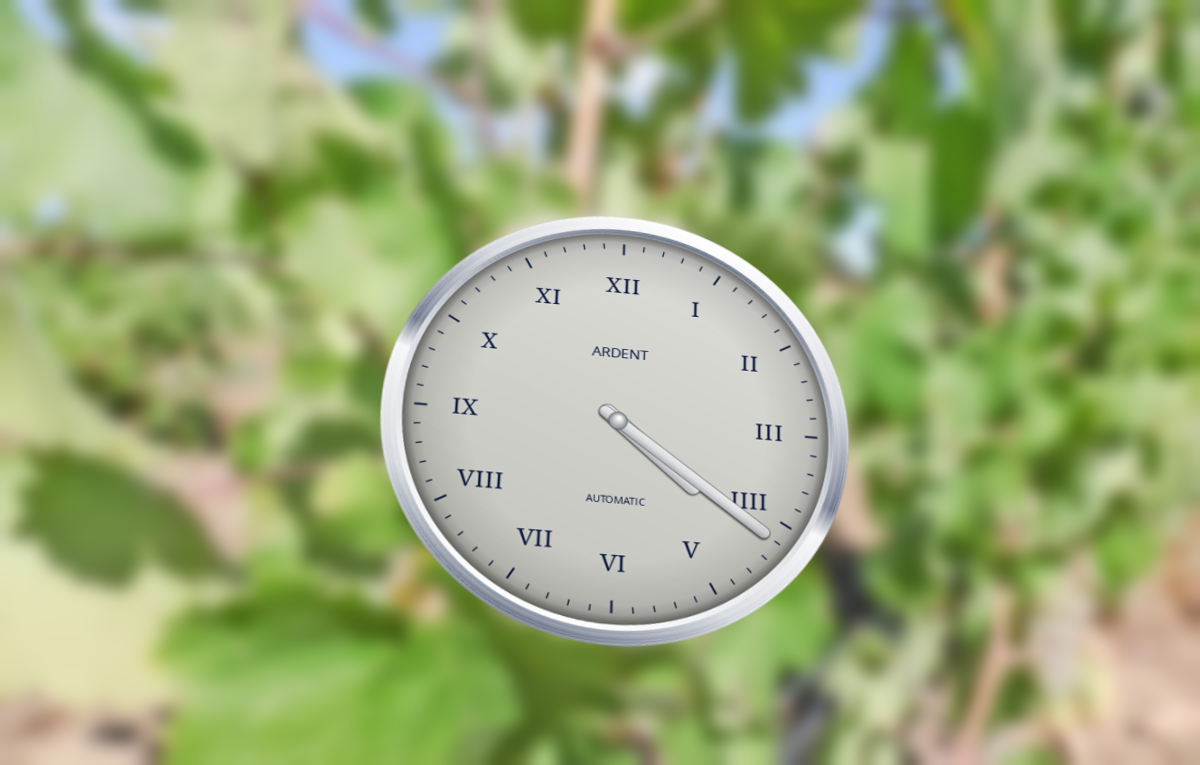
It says 4:21
